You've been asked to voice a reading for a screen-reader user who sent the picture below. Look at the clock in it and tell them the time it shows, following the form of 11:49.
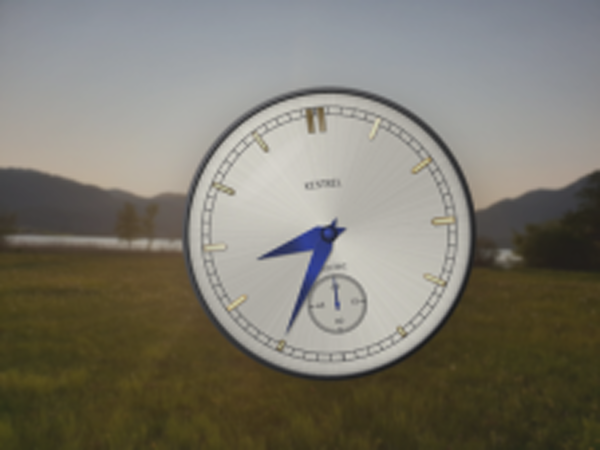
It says 8:35
